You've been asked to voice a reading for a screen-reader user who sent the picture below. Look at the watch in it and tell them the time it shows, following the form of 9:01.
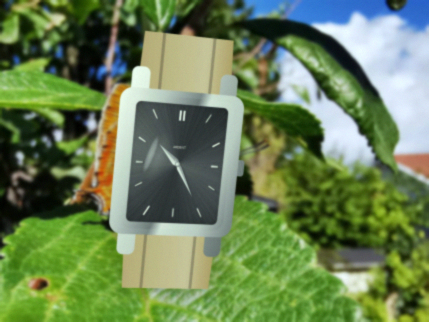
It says 10:25
